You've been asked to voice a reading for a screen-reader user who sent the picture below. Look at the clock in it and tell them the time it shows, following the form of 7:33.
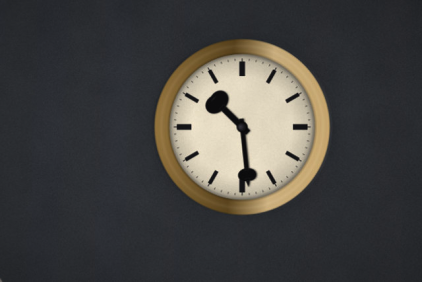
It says 10:29
